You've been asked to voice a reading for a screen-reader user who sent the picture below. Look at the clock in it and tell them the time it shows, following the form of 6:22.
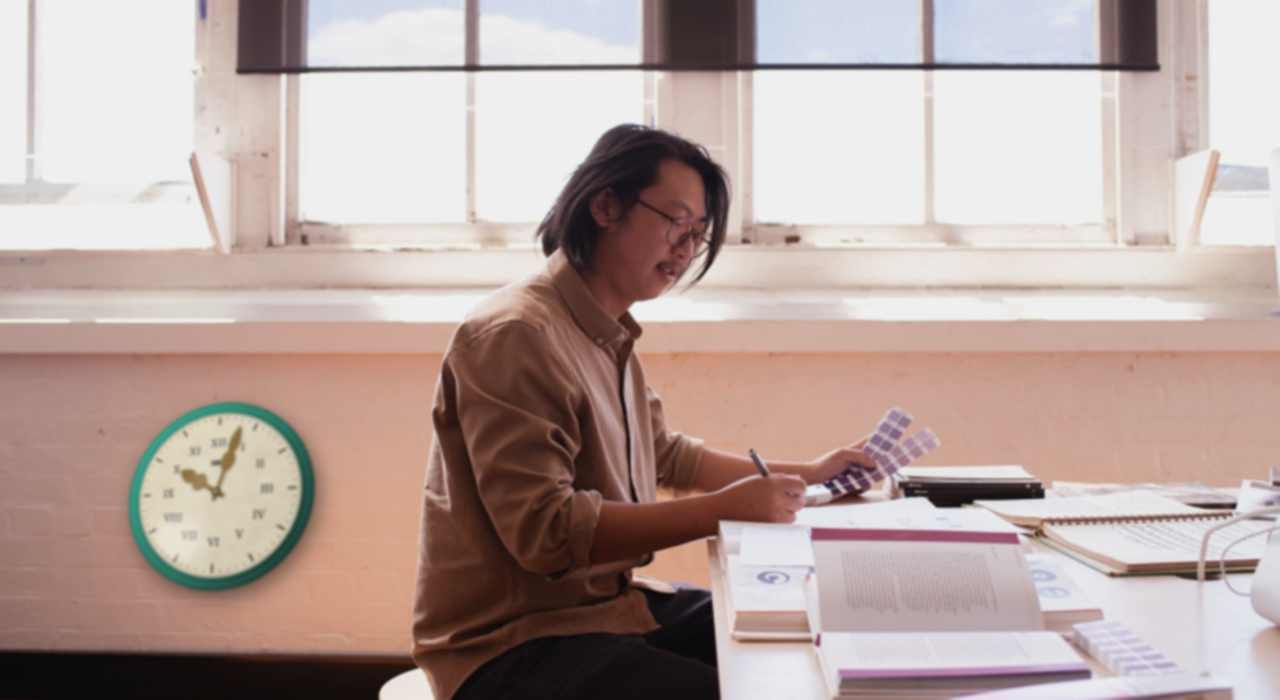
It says 10:03
